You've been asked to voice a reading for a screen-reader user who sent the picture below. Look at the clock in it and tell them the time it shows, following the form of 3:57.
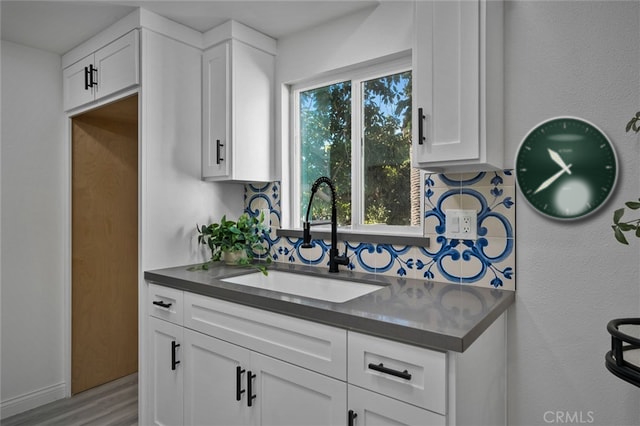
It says 10:39
